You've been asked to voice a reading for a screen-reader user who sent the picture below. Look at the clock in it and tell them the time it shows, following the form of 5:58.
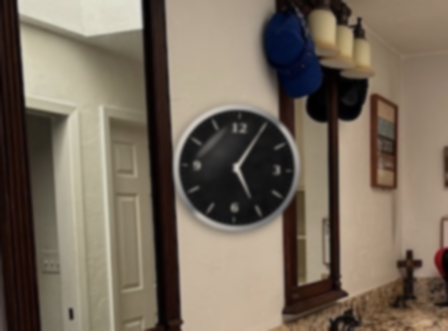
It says 5:05
